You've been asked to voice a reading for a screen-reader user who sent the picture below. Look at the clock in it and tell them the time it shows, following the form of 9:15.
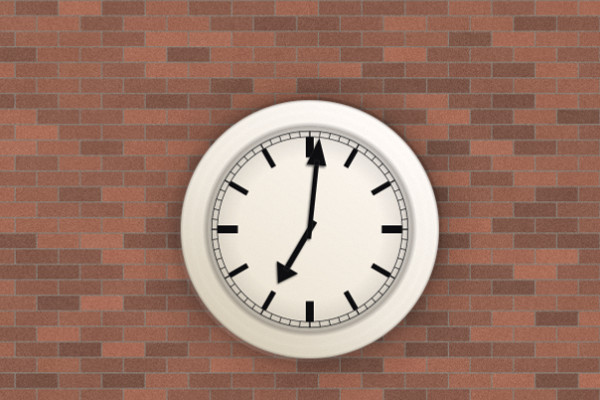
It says 7:01
